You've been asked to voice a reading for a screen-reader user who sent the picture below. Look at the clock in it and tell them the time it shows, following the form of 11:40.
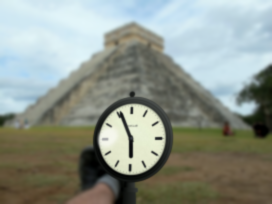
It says 5:56
